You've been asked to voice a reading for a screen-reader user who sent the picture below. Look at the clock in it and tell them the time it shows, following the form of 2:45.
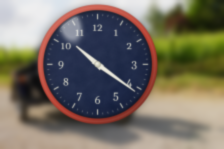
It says 10:21
